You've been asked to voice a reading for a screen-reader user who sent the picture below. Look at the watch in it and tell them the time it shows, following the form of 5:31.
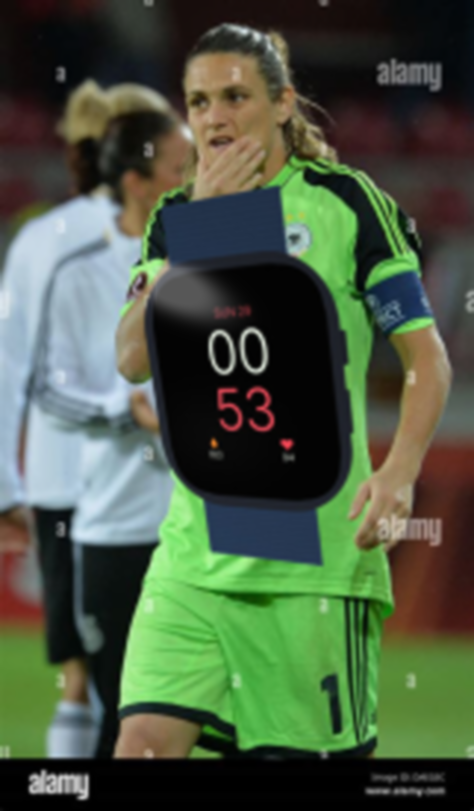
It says 0:53
